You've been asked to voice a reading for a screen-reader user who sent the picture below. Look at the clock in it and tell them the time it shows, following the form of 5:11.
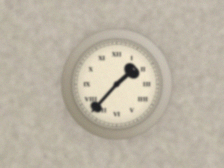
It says 1:37
